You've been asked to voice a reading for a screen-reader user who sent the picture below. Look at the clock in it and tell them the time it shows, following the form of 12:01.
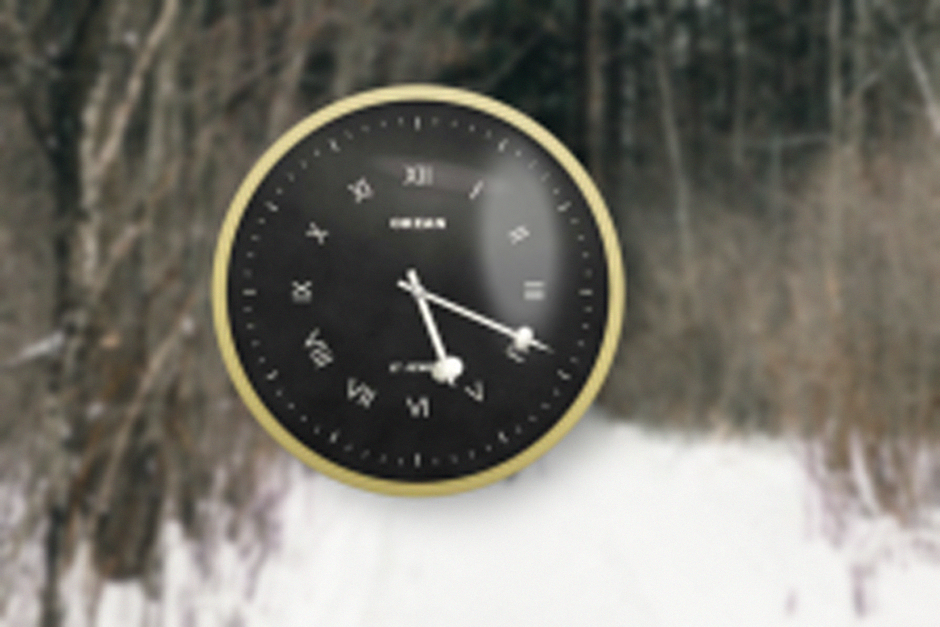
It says 5:19
